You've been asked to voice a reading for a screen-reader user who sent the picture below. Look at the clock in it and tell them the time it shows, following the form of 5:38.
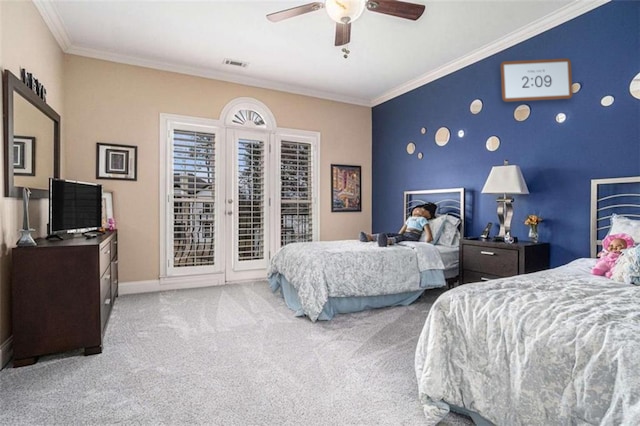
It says 2:09
